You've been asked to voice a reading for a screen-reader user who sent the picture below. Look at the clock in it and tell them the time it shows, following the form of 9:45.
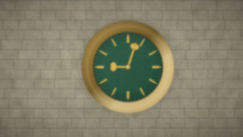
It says 9:03
